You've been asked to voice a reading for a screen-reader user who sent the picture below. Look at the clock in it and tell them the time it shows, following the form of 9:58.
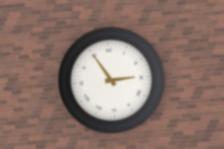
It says 2:55
